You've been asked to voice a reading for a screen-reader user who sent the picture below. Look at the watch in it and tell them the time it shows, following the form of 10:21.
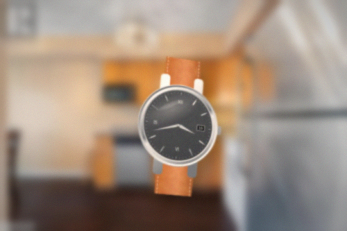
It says 3:42
